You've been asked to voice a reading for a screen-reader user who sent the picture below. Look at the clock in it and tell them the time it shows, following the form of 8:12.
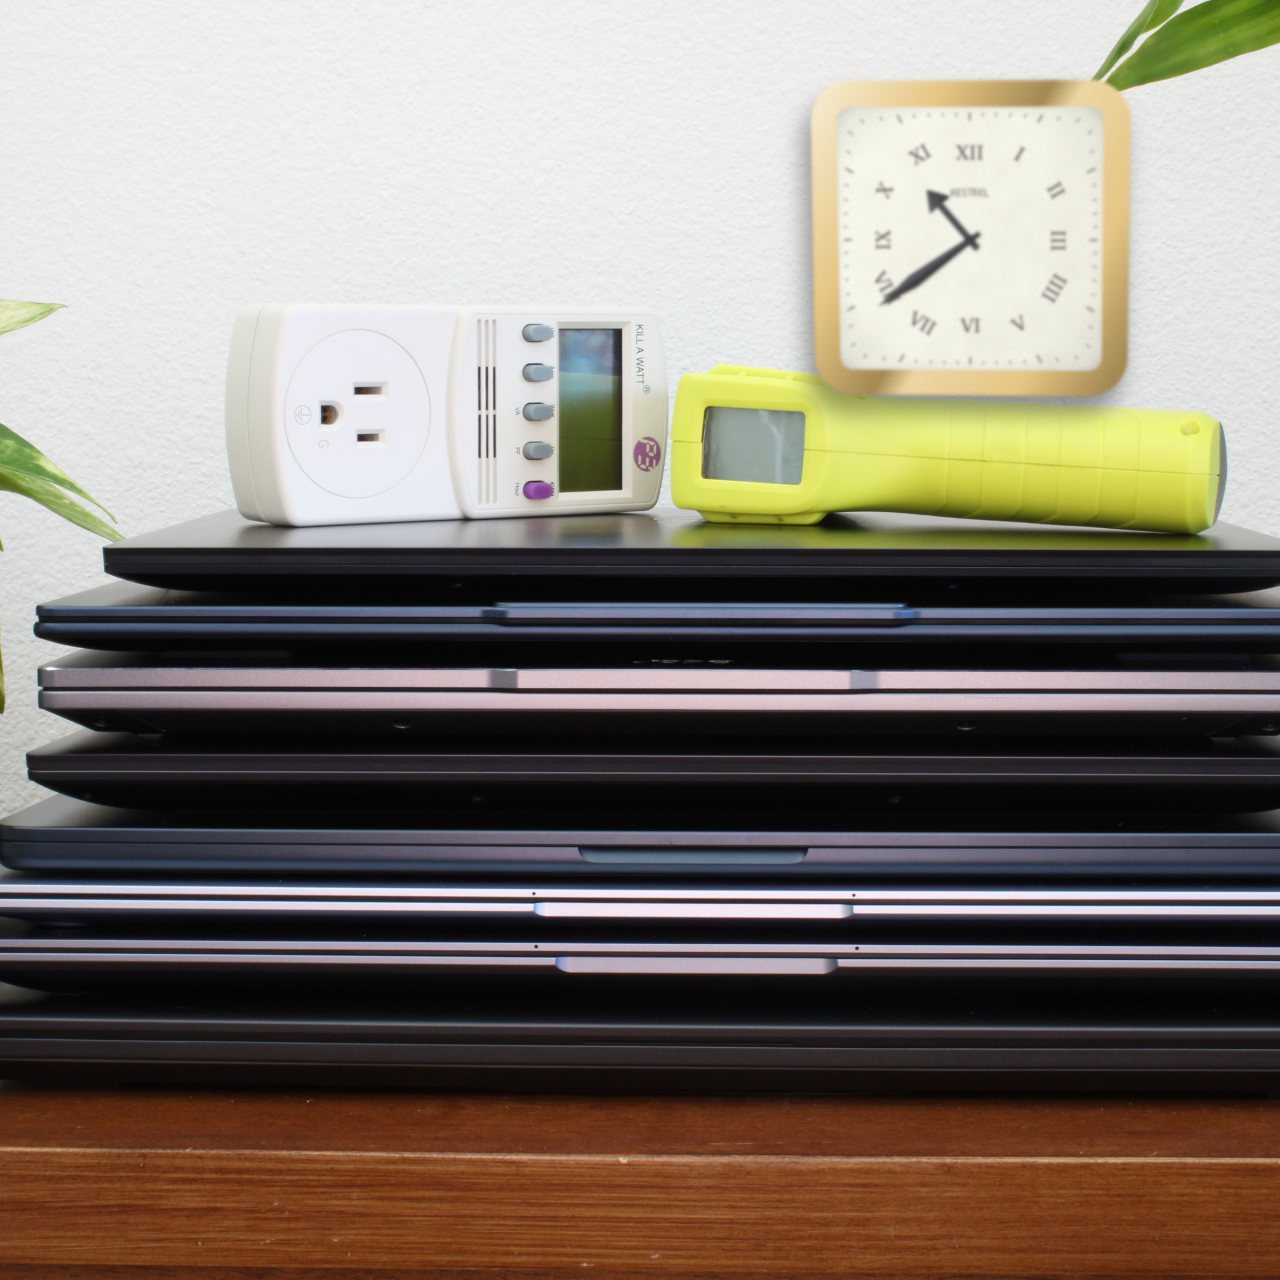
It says 10:39
